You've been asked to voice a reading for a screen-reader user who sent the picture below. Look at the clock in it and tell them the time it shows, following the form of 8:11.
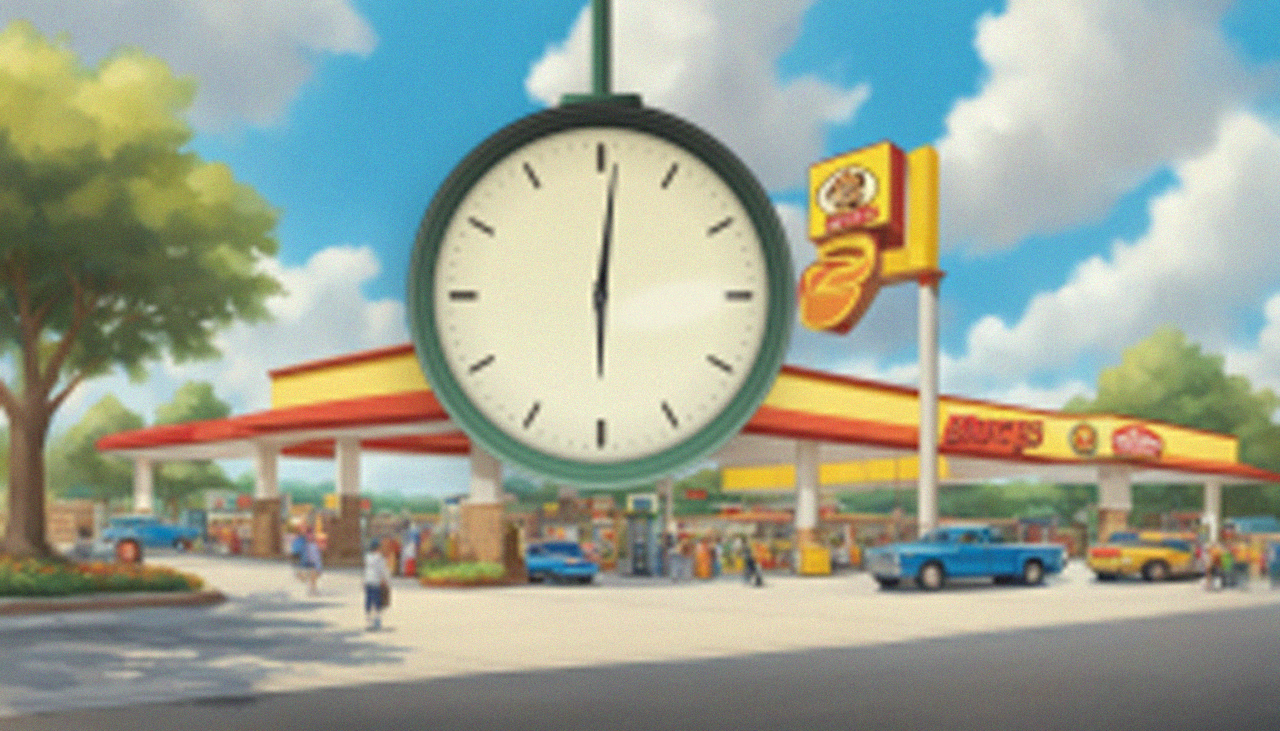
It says 6:01
